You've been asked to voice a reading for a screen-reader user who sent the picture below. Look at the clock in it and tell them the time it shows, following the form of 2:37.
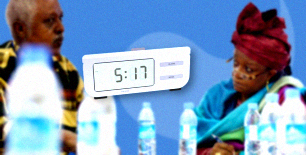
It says 5:17
